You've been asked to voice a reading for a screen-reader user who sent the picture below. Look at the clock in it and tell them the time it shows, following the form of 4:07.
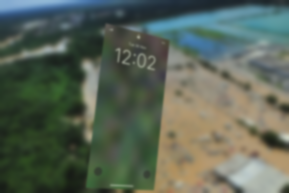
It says 12:02
